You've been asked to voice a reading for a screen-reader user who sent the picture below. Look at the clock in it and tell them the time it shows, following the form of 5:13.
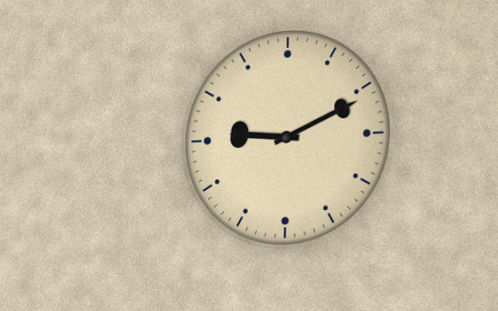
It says 9:11
